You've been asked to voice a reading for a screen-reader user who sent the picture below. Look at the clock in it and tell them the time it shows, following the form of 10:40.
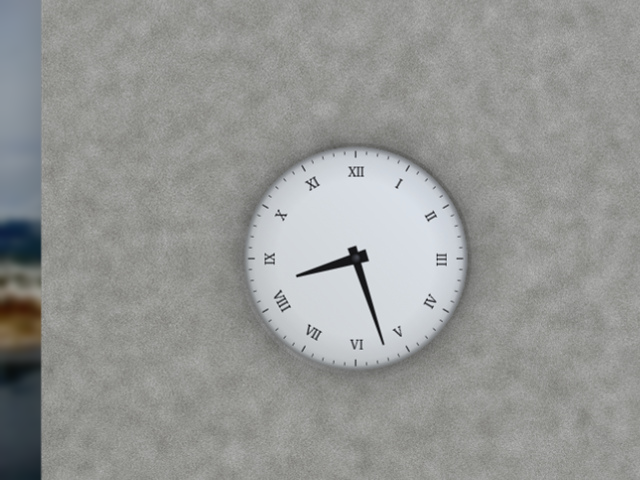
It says 8:27
